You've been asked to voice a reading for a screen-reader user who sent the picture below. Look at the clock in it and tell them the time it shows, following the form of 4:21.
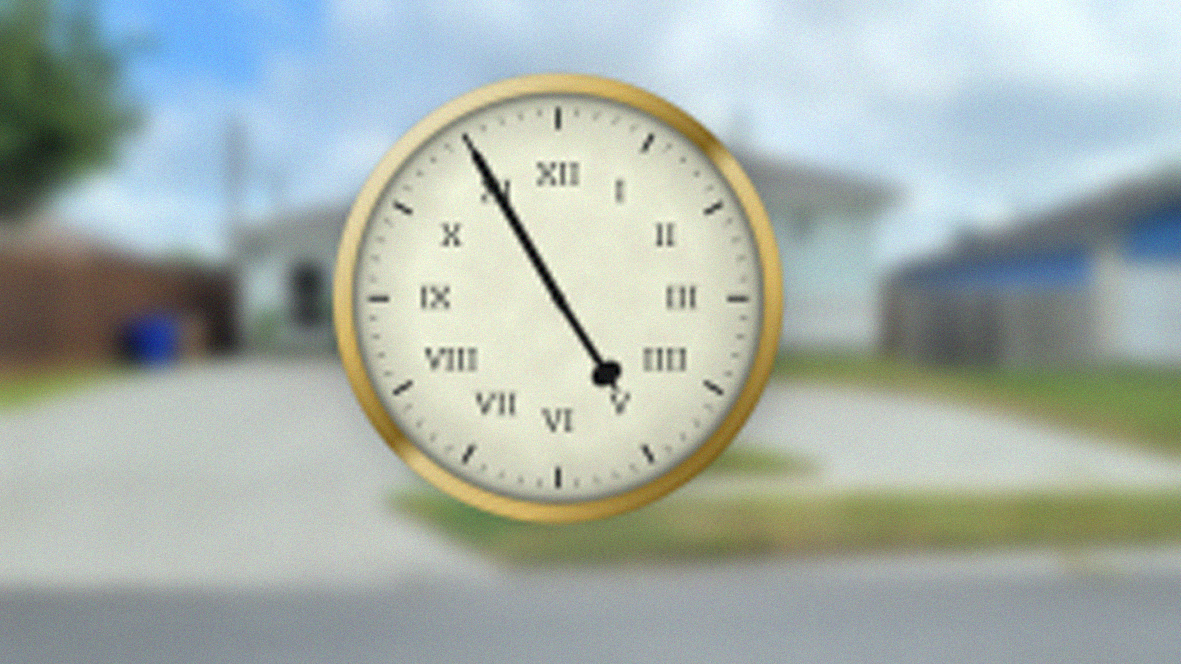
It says 4:55
